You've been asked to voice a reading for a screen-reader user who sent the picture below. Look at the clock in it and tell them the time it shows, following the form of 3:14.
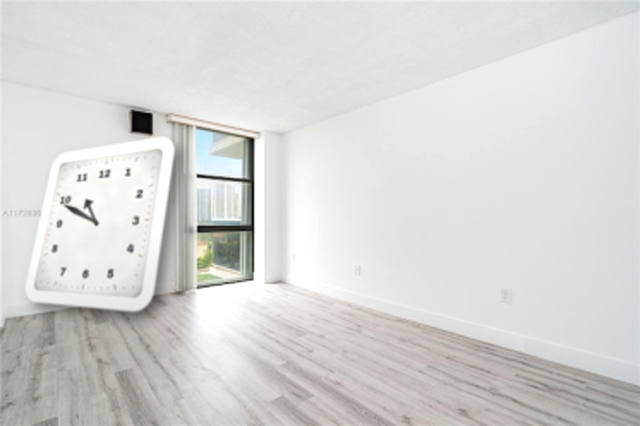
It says 10:49
